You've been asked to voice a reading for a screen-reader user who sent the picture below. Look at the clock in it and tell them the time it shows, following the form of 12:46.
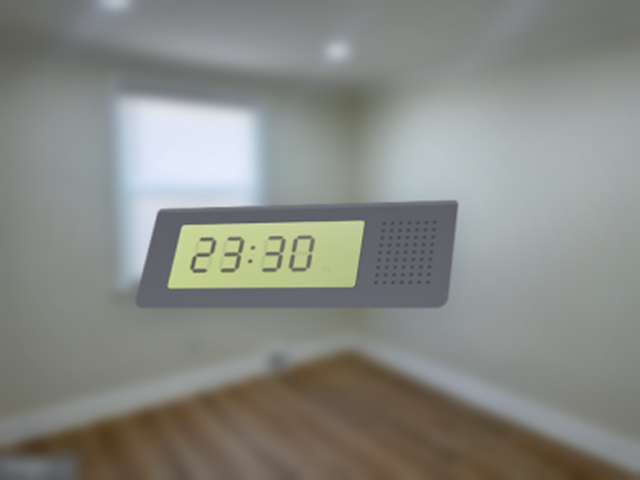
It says 23:30
